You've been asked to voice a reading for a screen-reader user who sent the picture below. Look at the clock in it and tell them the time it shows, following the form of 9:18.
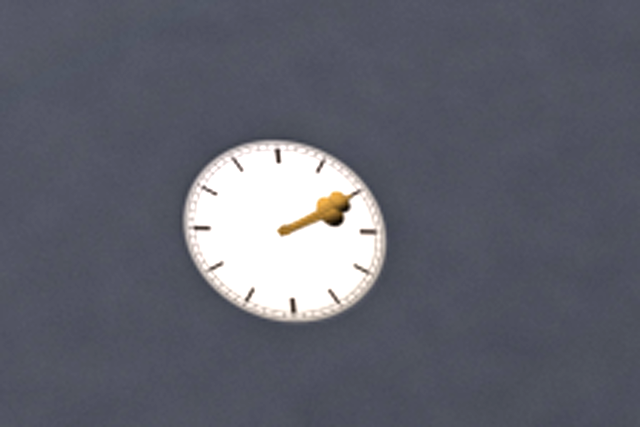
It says 2:10
